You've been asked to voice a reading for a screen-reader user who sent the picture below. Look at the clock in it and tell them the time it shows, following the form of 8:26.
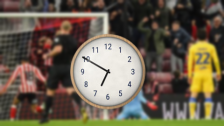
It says 6:50
